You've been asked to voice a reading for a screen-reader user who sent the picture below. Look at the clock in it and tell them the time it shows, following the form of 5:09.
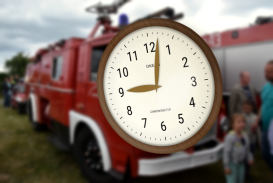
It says 9:02
